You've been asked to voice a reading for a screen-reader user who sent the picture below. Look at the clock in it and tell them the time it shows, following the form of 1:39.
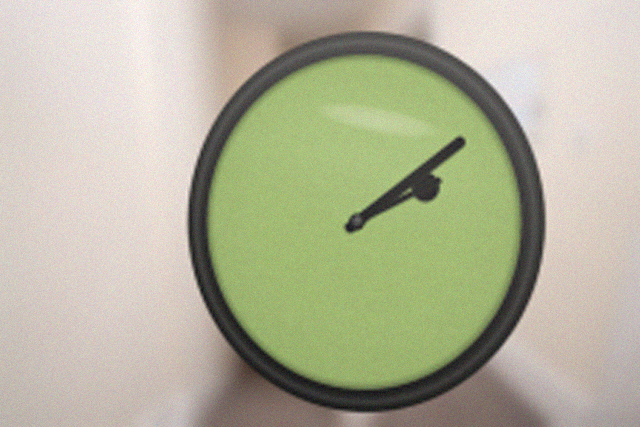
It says 2:09
